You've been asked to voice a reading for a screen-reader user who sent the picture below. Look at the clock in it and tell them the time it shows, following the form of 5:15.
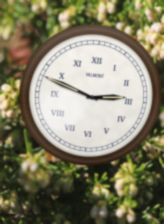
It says 2:48
